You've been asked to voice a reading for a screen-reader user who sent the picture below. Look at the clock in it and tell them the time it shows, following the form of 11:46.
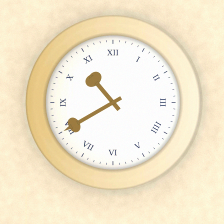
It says 10:40
